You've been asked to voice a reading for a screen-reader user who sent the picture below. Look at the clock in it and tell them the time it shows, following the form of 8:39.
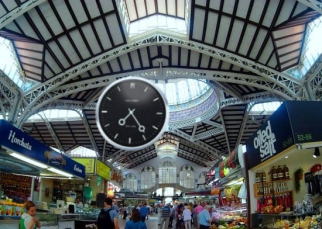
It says 7:24
